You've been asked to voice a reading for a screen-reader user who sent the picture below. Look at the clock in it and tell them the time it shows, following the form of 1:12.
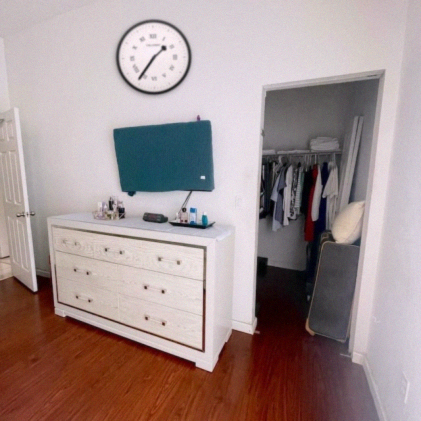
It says 1:36
